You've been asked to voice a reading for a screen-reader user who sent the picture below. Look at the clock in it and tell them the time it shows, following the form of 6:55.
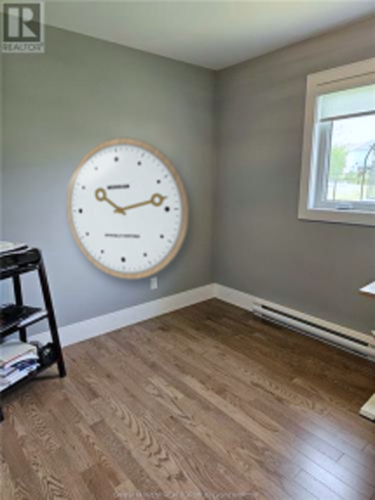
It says 10:13
